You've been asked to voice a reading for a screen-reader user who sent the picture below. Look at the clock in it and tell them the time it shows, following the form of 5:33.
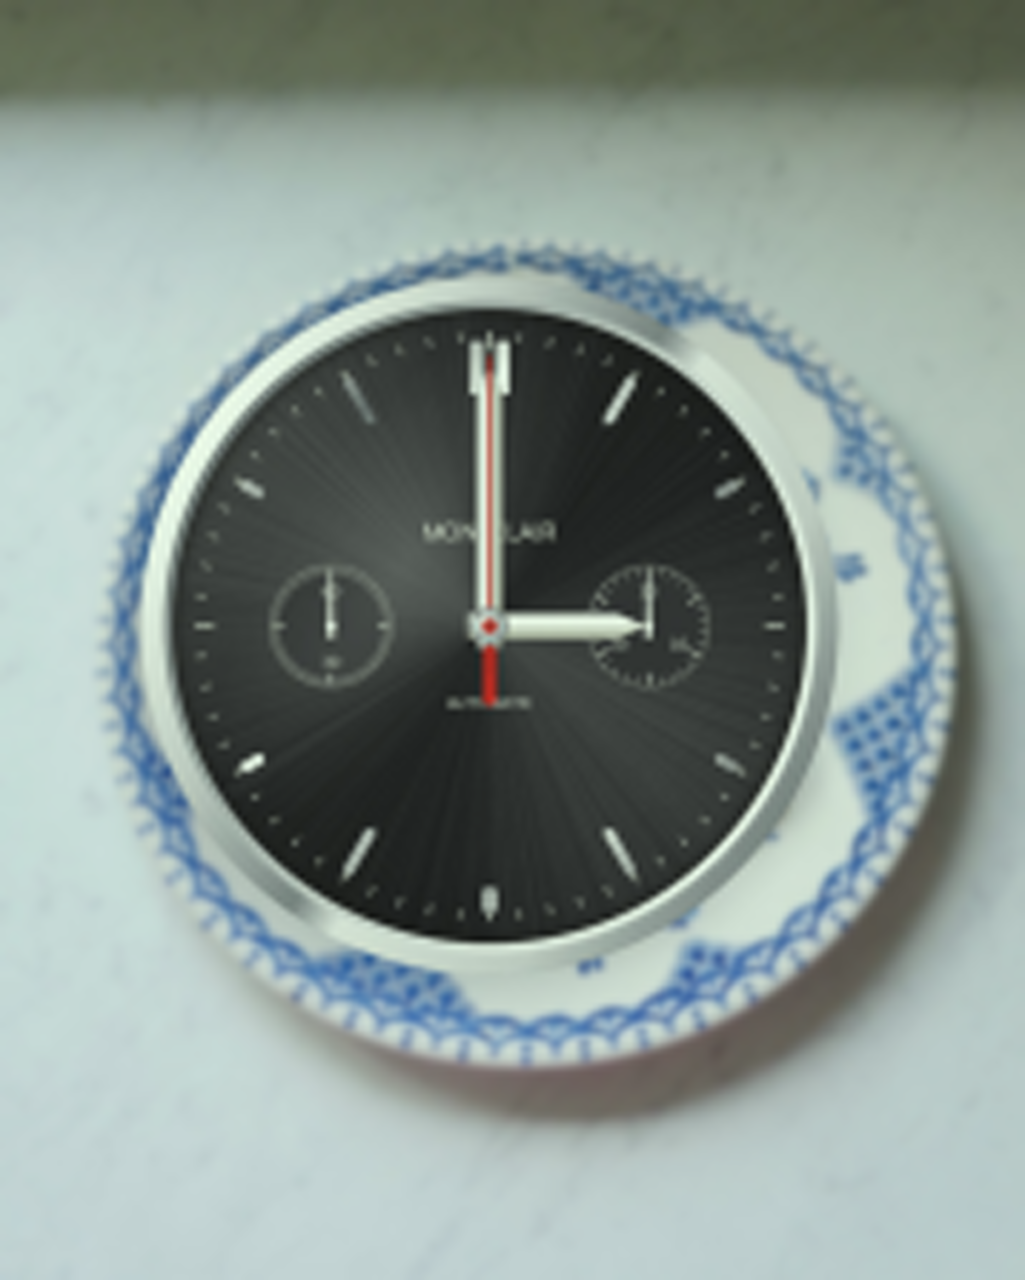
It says 3:00
